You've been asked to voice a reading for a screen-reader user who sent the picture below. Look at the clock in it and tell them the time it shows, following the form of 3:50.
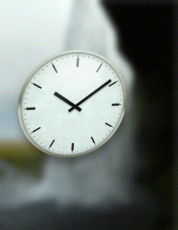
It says 10:09
